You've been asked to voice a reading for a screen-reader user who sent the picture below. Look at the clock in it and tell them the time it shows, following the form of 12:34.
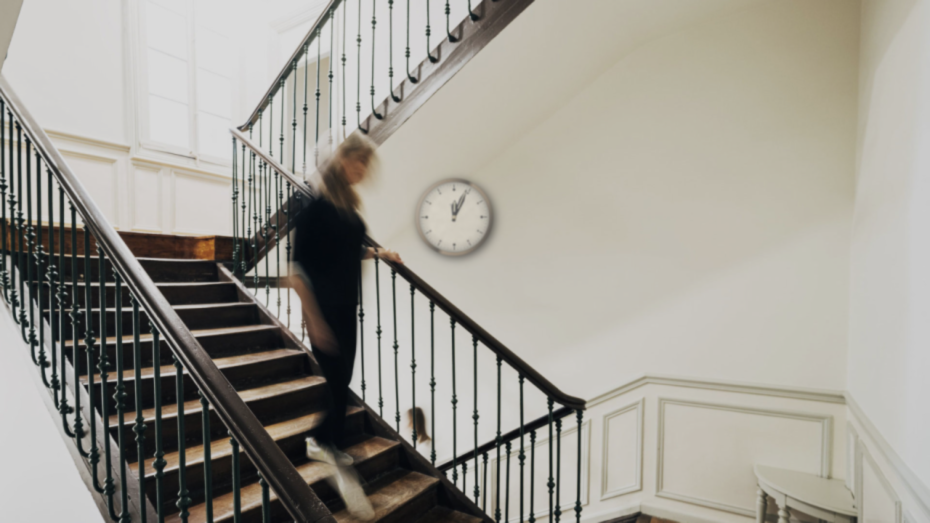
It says 12:04
